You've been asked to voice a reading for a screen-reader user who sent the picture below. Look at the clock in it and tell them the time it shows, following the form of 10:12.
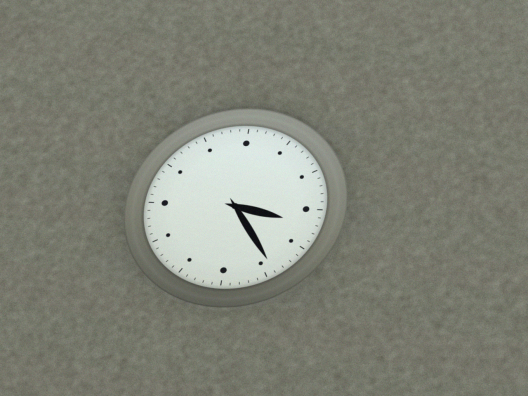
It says 3:24
